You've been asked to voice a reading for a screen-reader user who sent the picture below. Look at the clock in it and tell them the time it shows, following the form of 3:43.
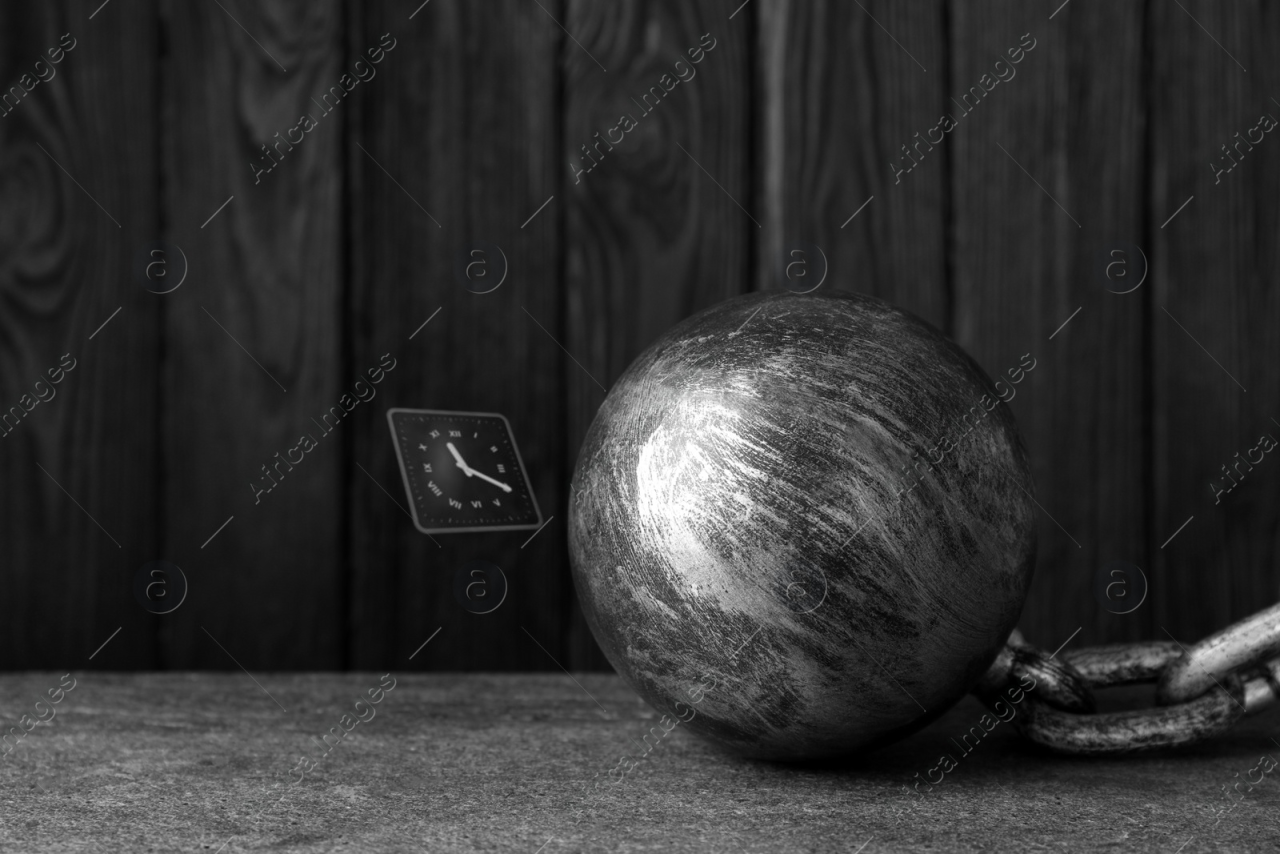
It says 11:20
